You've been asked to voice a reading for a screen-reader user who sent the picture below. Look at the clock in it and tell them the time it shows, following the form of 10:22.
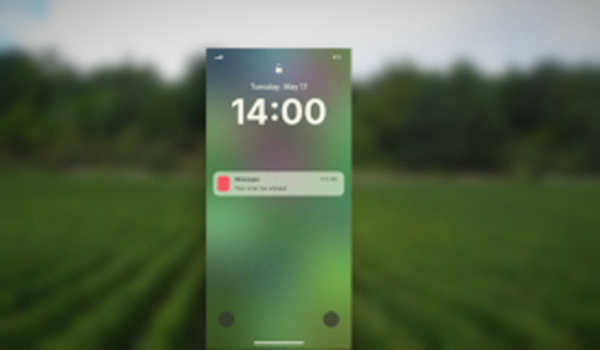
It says 14:00
